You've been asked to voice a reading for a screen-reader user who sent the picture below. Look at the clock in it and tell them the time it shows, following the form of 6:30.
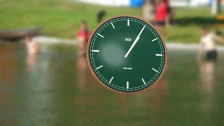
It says 1:05
